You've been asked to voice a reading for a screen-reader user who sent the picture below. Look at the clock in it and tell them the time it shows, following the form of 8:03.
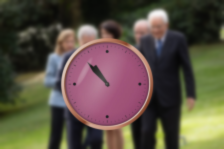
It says 10:53
